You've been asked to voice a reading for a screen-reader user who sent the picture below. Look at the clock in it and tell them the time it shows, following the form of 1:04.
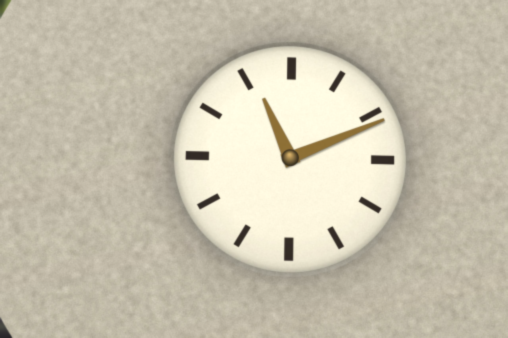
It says 11:11
